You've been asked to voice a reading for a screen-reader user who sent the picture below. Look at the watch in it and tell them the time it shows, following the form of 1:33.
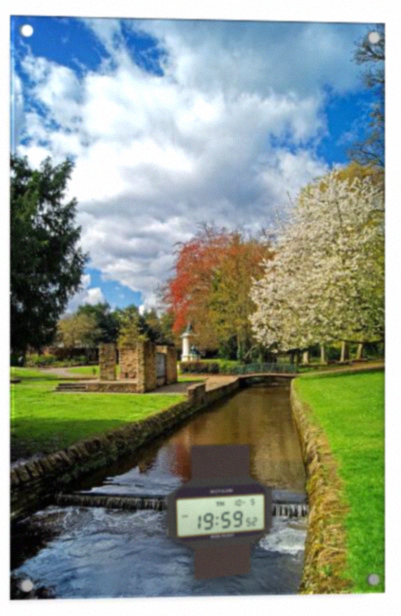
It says 19:59
